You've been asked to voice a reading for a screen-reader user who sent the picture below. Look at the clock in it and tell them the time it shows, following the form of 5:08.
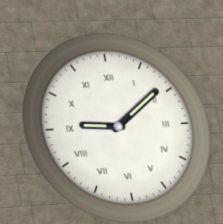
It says 9:09
